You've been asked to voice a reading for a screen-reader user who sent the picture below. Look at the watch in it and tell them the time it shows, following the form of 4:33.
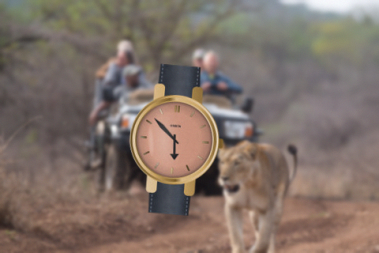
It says 5:52
